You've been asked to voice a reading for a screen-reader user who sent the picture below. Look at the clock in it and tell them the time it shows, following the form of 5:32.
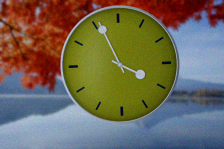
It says 3:56
